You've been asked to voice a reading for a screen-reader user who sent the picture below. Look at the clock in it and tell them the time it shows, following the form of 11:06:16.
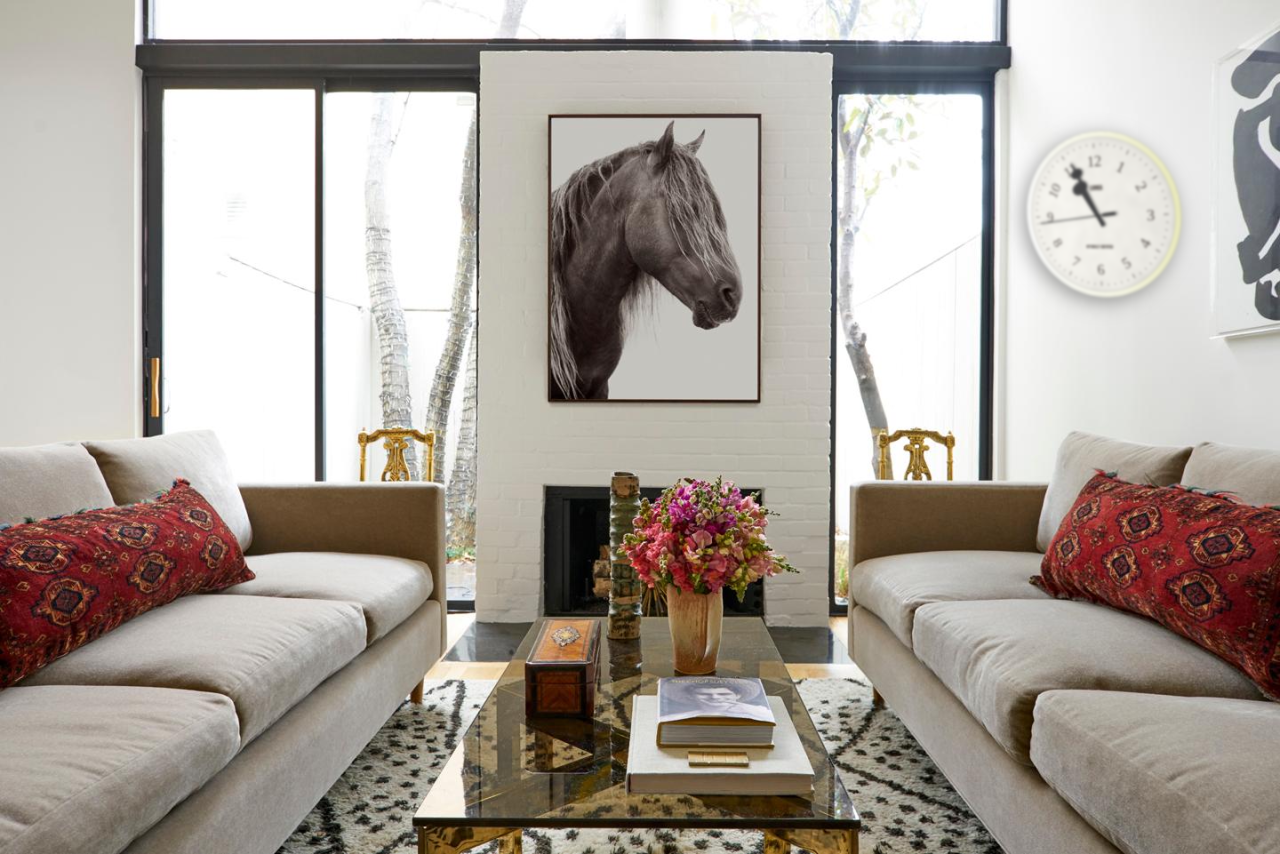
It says 10:55:44
